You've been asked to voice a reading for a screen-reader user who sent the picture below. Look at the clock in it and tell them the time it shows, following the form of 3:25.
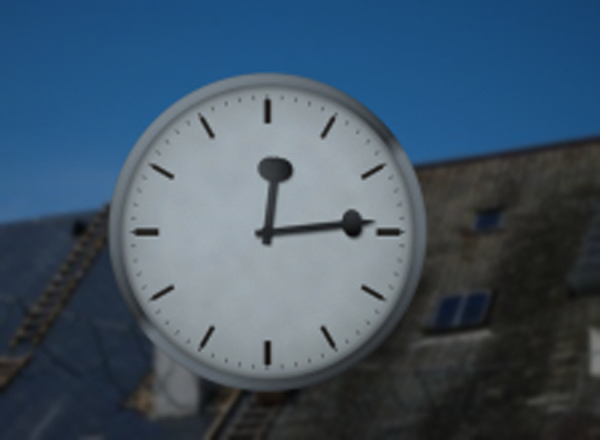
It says 12:14
